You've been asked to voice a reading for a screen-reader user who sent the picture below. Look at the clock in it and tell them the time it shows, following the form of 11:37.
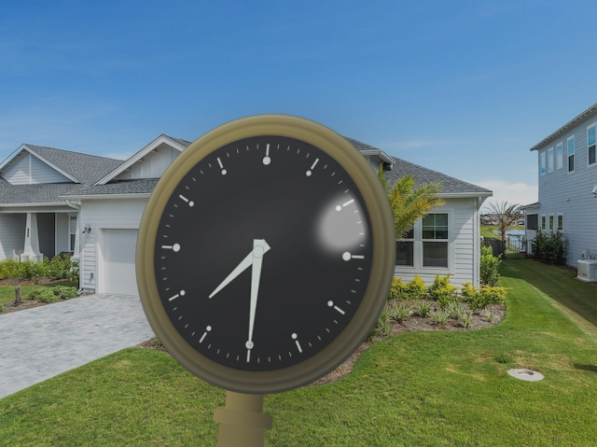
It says 7:30
